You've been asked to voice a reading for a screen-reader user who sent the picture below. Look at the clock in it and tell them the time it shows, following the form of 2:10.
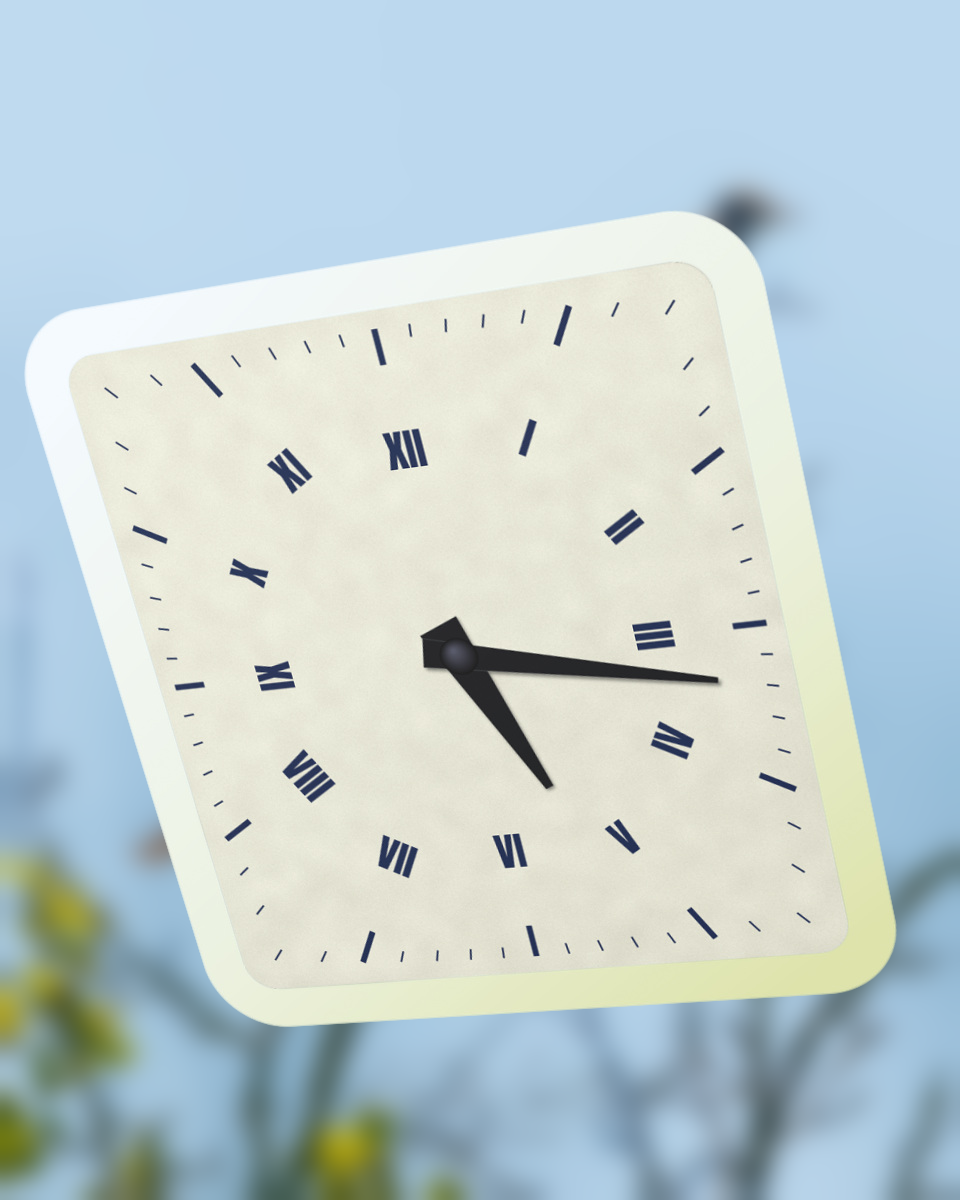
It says 5:17
